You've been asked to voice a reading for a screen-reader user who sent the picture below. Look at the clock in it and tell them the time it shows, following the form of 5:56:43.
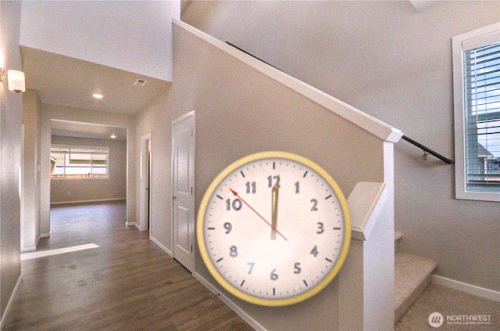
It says 12:00:52
